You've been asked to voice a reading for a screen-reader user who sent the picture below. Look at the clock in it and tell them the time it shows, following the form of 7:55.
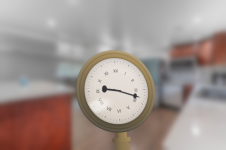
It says 9:18
